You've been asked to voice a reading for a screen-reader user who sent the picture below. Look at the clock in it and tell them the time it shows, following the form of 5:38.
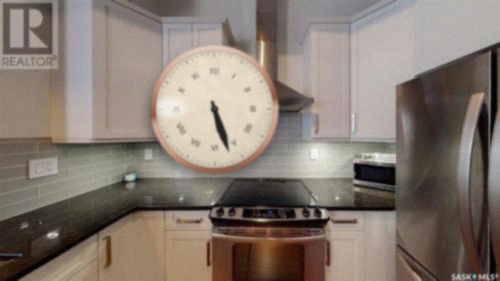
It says 5:27
